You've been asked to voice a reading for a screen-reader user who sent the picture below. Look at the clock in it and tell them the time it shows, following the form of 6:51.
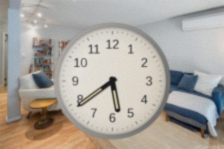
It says 5:39
